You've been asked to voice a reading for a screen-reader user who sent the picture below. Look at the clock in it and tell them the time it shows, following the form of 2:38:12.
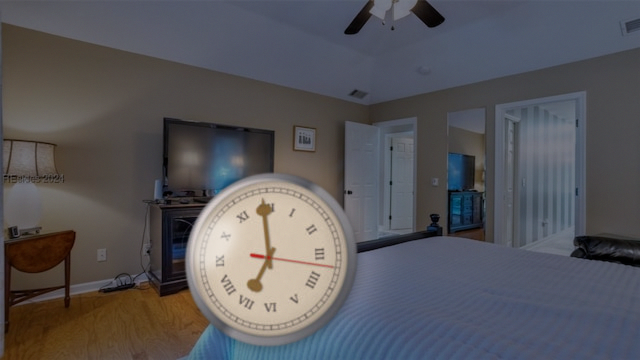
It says 6:59:17
